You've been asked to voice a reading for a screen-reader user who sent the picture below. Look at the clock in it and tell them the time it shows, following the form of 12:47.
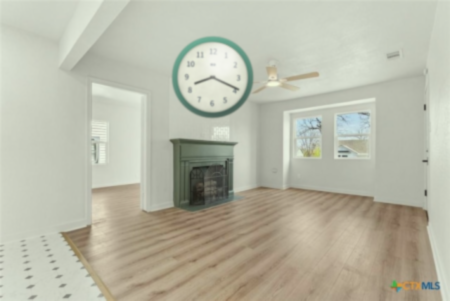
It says 8:19
